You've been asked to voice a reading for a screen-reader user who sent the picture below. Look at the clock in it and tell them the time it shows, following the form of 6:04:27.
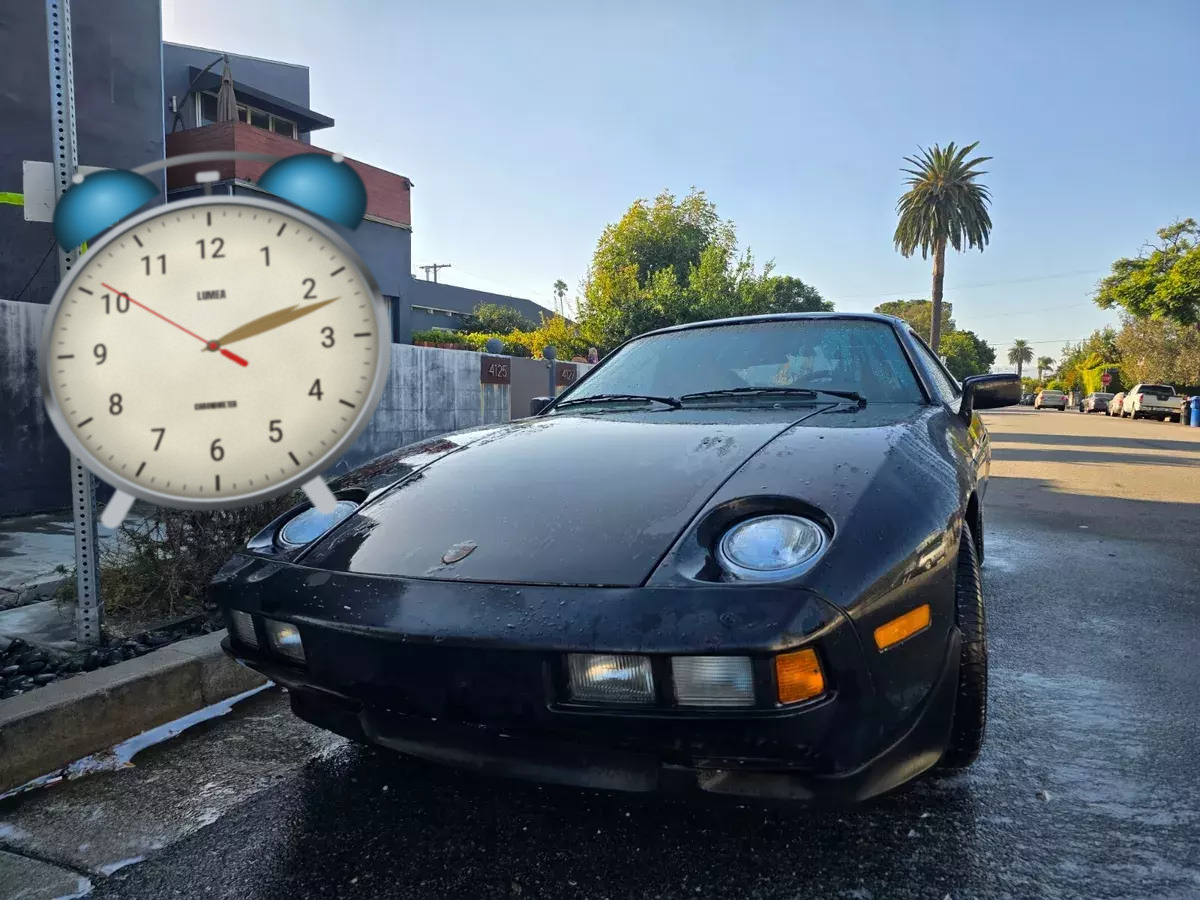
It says 2:11:51
